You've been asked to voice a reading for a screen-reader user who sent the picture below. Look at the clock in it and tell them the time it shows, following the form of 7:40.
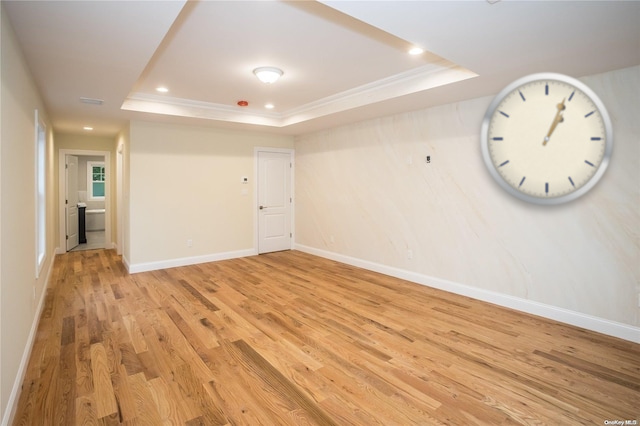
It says 1:04
